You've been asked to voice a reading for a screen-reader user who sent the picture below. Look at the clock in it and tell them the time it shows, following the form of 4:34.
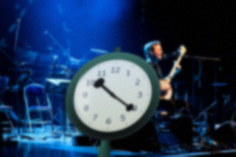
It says 10:21
